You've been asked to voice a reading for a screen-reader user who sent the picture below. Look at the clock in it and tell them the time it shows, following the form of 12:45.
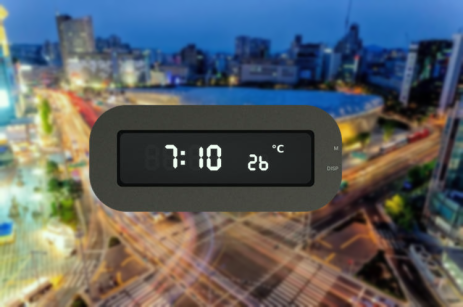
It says 7:10
